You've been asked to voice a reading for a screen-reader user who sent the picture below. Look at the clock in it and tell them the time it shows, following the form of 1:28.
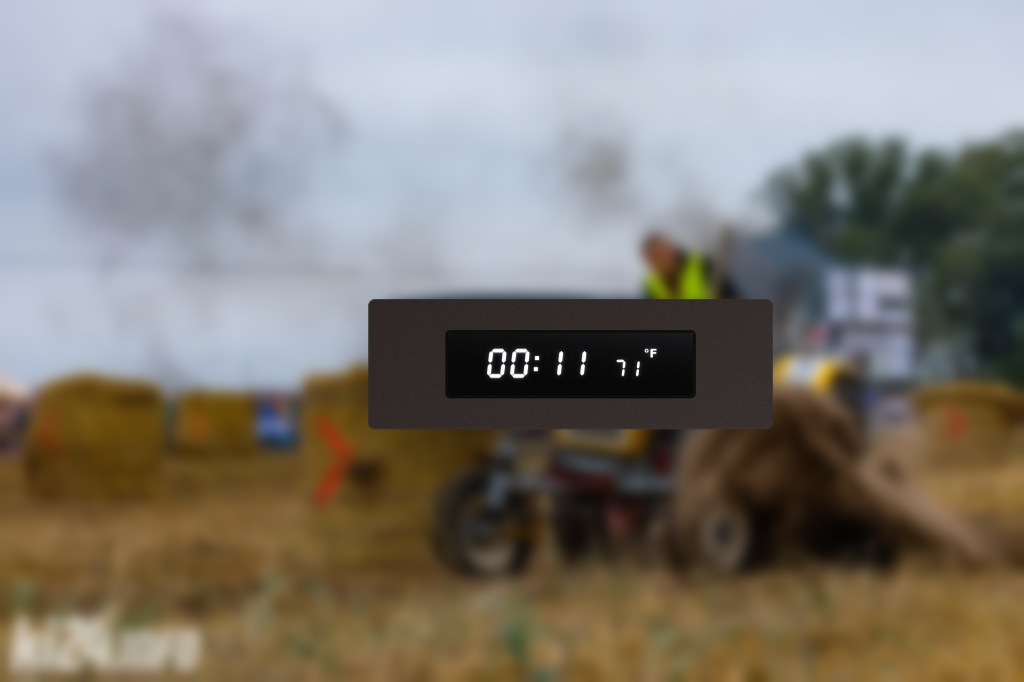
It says 0:11
